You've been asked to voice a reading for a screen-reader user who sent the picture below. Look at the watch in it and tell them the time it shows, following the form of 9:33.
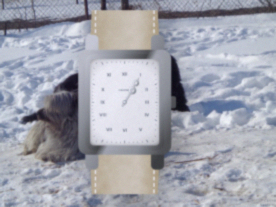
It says 1:05
